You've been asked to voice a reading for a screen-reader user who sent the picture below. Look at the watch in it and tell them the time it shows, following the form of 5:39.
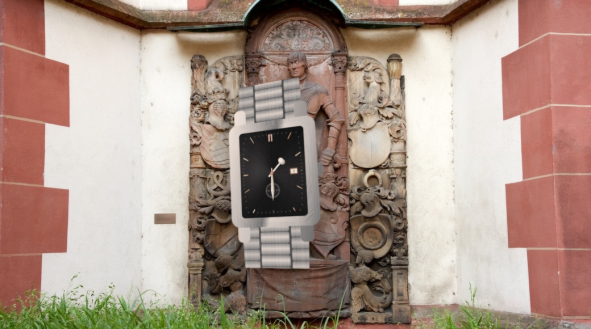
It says 1:30
